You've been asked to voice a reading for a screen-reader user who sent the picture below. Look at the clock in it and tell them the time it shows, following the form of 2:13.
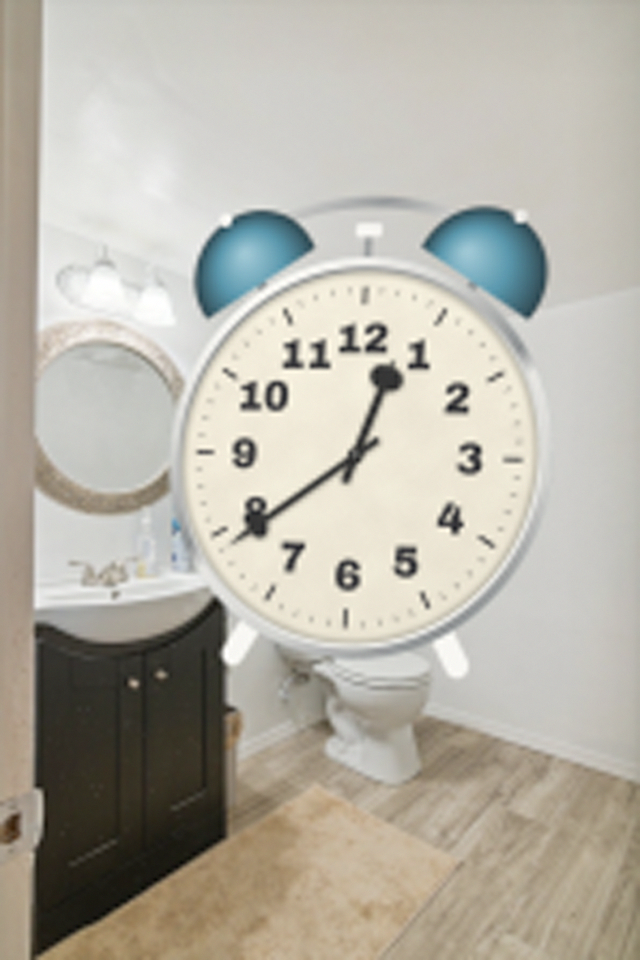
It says 12:39
